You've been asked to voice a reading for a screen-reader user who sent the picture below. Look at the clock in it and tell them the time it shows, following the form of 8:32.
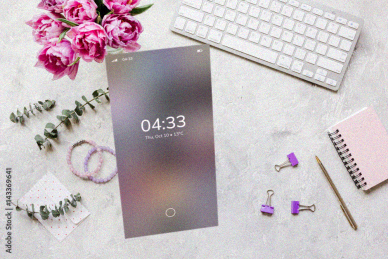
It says 4:33
